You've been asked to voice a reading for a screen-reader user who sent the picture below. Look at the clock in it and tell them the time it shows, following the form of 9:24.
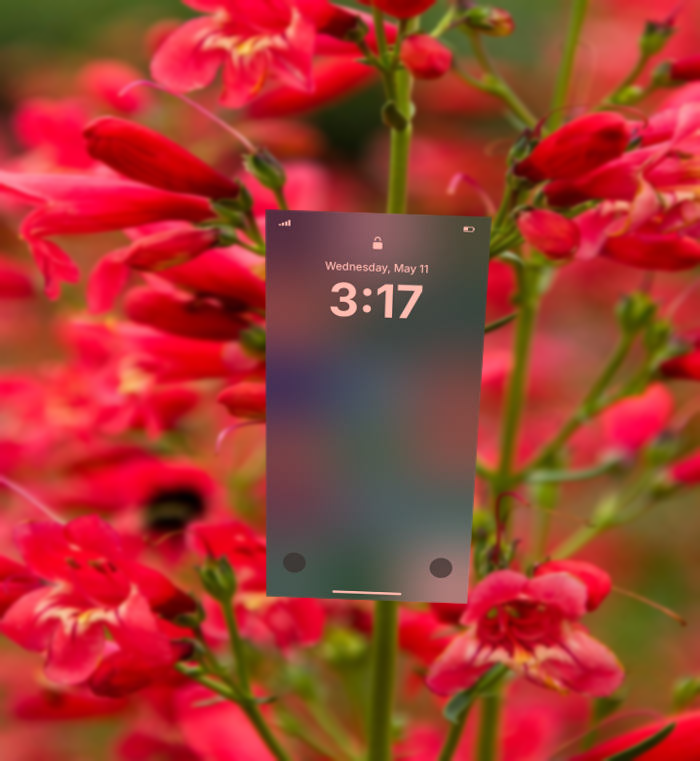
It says 3:17
